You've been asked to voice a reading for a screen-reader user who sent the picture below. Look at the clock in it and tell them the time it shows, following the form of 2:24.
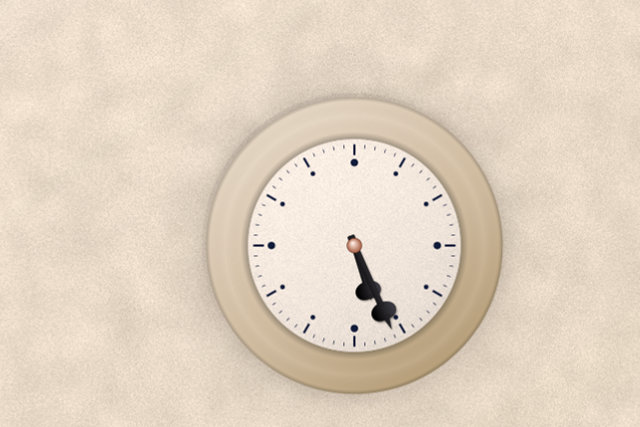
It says 5:26
